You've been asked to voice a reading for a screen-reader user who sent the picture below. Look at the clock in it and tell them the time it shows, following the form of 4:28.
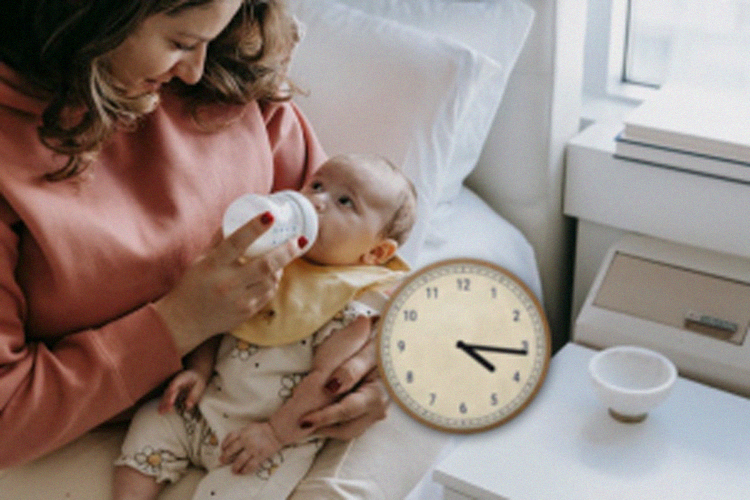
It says 4:16
